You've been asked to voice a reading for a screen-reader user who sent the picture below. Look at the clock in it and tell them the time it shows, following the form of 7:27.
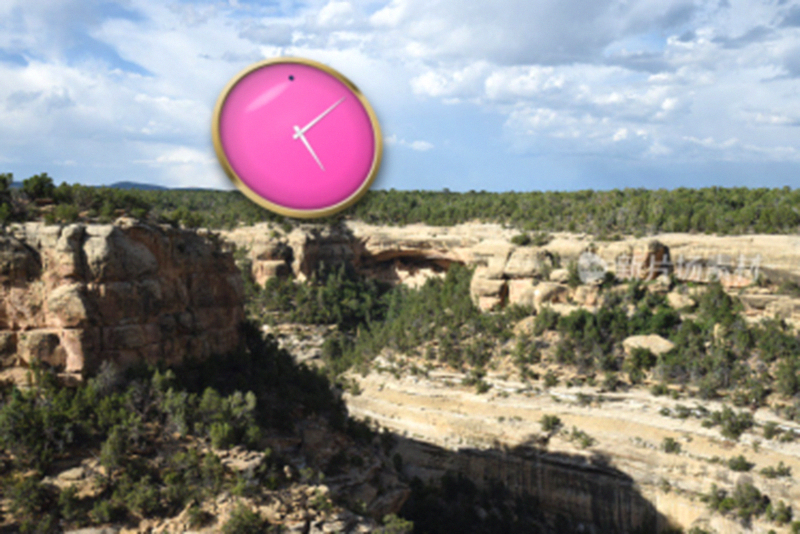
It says 5:09
